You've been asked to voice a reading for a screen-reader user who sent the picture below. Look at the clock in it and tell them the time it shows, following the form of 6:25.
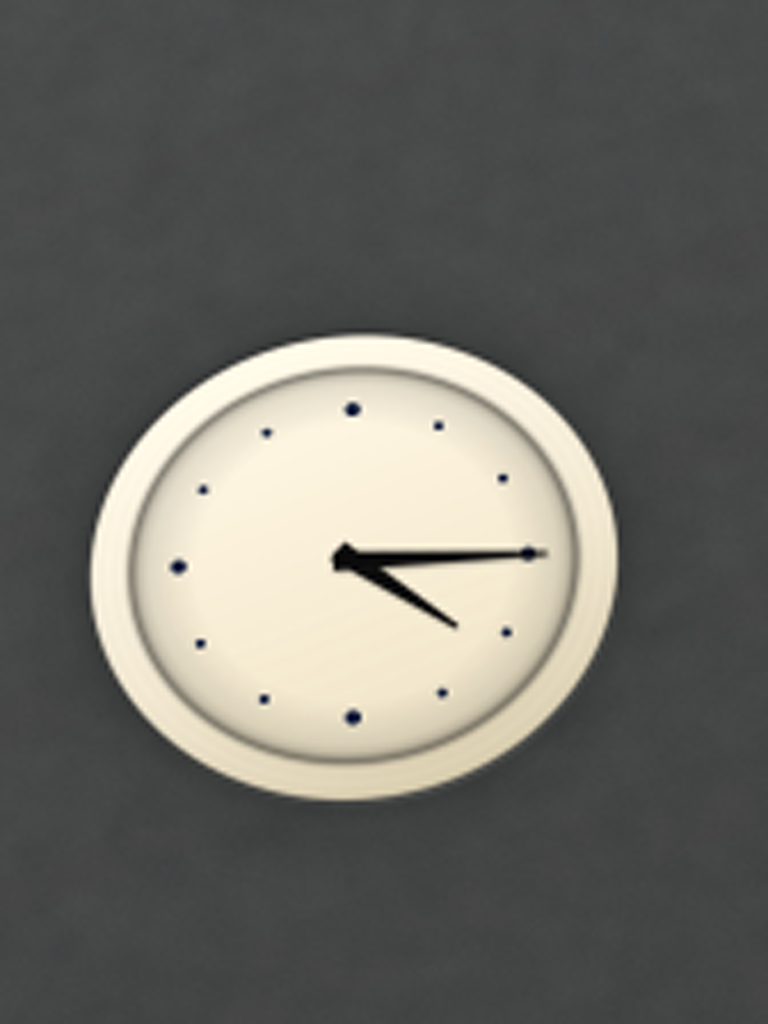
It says 4:15
